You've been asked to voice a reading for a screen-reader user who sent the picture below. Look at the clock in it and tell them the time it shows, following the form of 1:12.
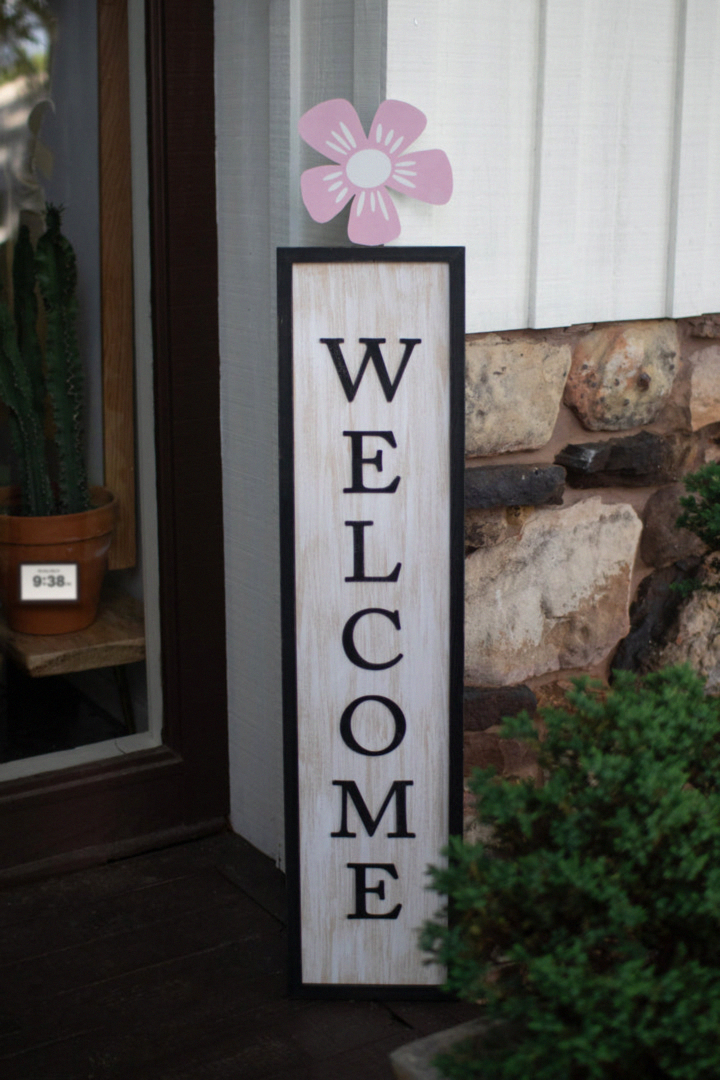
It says 9:38
